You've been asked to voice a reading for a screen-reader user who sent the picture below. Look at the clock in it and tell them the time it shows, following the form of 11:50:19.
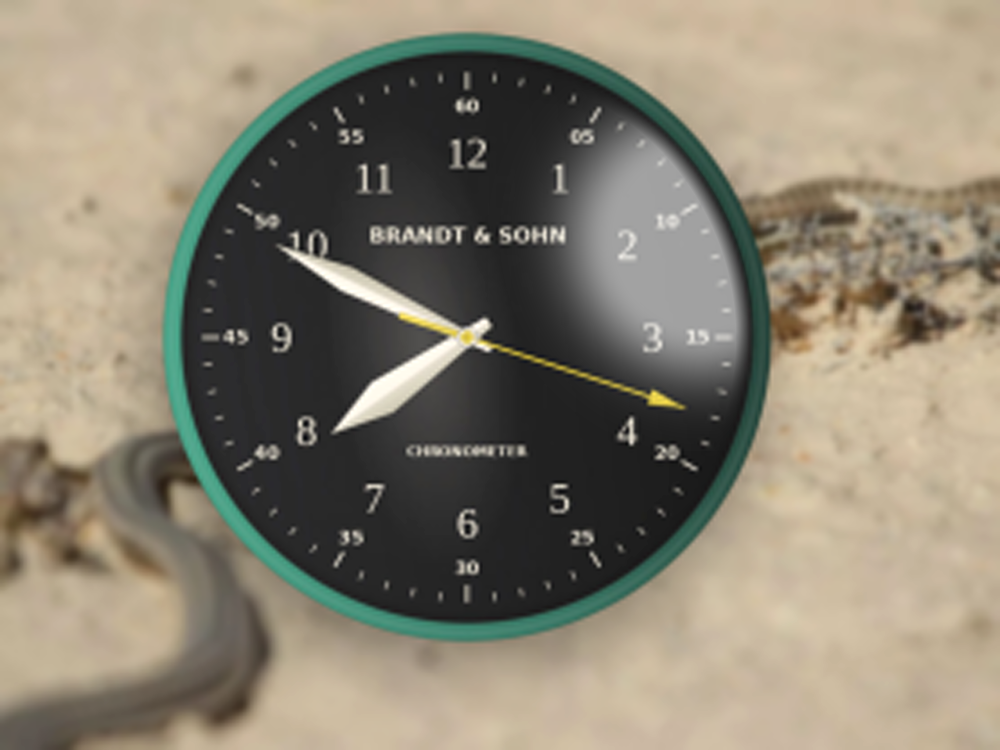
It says 7:49:18
